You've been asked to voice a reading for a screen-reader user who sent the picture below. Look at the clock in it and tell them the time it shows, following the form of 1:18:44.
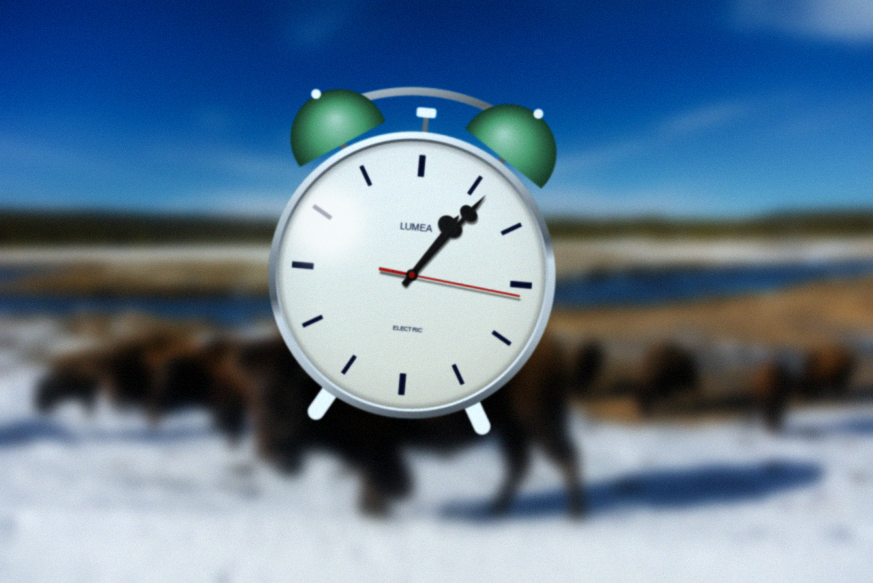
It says 1:06:16
